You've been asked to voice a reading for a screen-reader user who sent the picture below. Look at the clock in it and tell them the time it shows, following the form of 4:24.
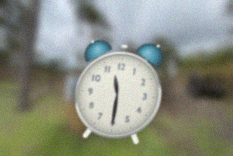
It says 11:30
